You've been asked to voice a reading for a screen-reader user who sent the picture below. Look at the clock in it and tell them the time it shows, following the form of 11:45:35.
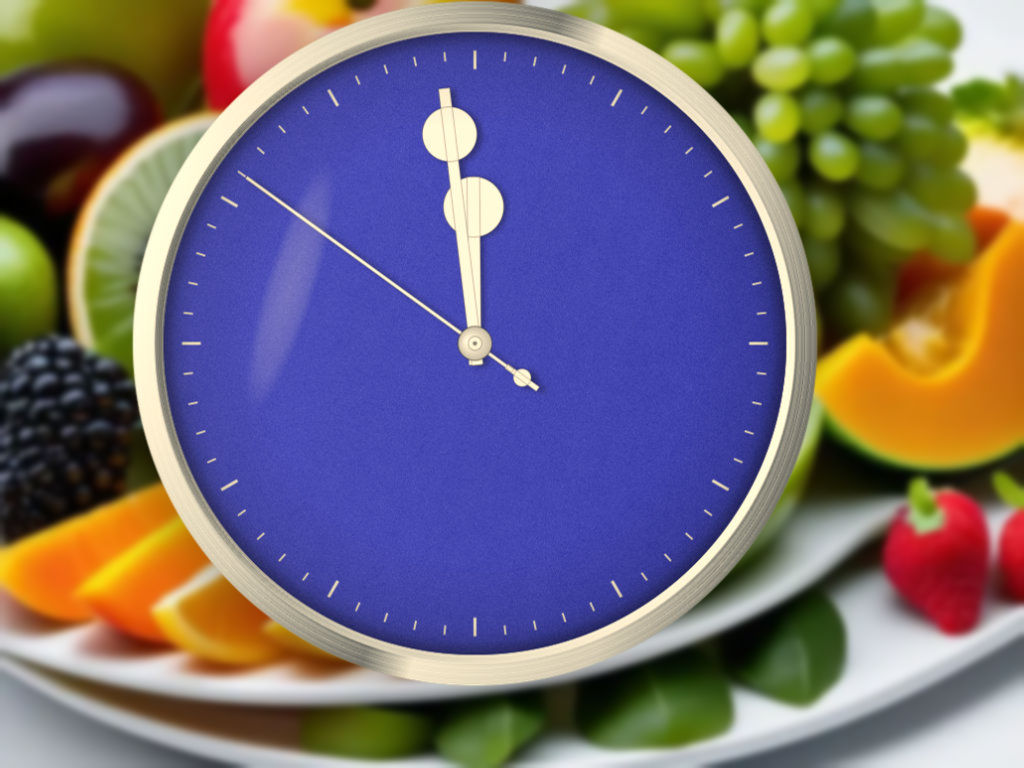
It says 11:58:51
